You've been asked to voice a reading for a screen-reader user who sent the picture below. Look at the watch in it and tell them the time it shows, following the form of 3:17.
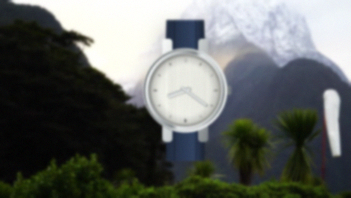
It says 8:21
